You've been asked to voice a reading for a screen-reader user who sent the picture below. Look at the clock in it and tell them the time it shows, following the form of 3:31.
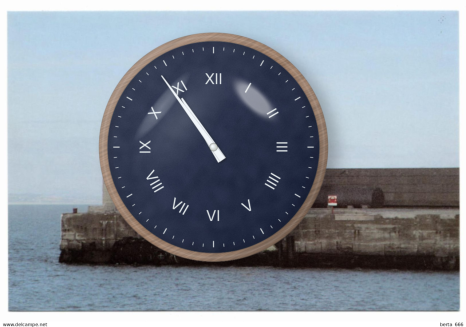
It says 10:54
